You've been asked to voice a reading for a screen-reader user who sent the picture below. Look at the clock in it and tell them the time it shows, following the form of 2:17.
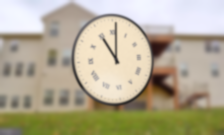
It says 11:01
